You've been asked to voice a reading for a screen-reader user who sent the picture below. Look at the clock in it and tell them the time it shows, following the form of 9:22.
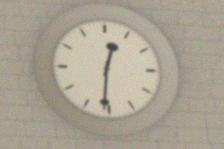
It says 12:31
